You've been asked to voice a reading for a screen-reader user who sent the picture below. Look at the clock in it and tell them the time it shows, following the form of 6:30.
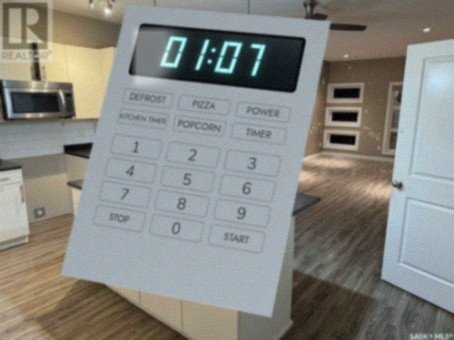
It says 1:07
